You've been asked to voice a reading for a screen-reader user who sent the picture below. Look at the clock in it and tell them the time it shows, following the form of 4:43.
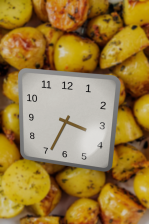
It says 3:34
